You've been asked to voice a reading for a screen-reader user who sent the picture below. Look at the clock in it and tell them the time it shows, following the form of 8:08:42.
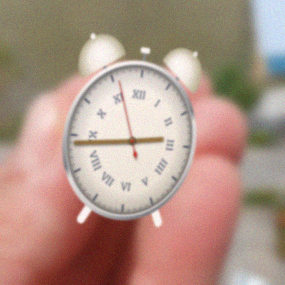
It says 2:43:56
